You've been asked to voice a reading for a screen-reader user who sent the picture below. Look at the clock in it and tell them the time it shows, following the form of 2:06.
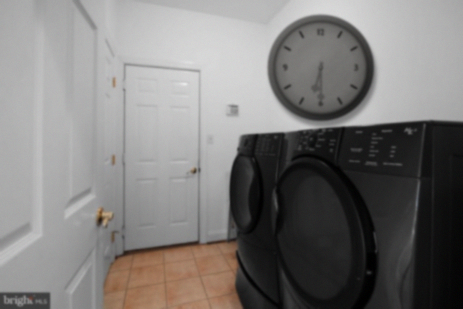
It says 6:30
